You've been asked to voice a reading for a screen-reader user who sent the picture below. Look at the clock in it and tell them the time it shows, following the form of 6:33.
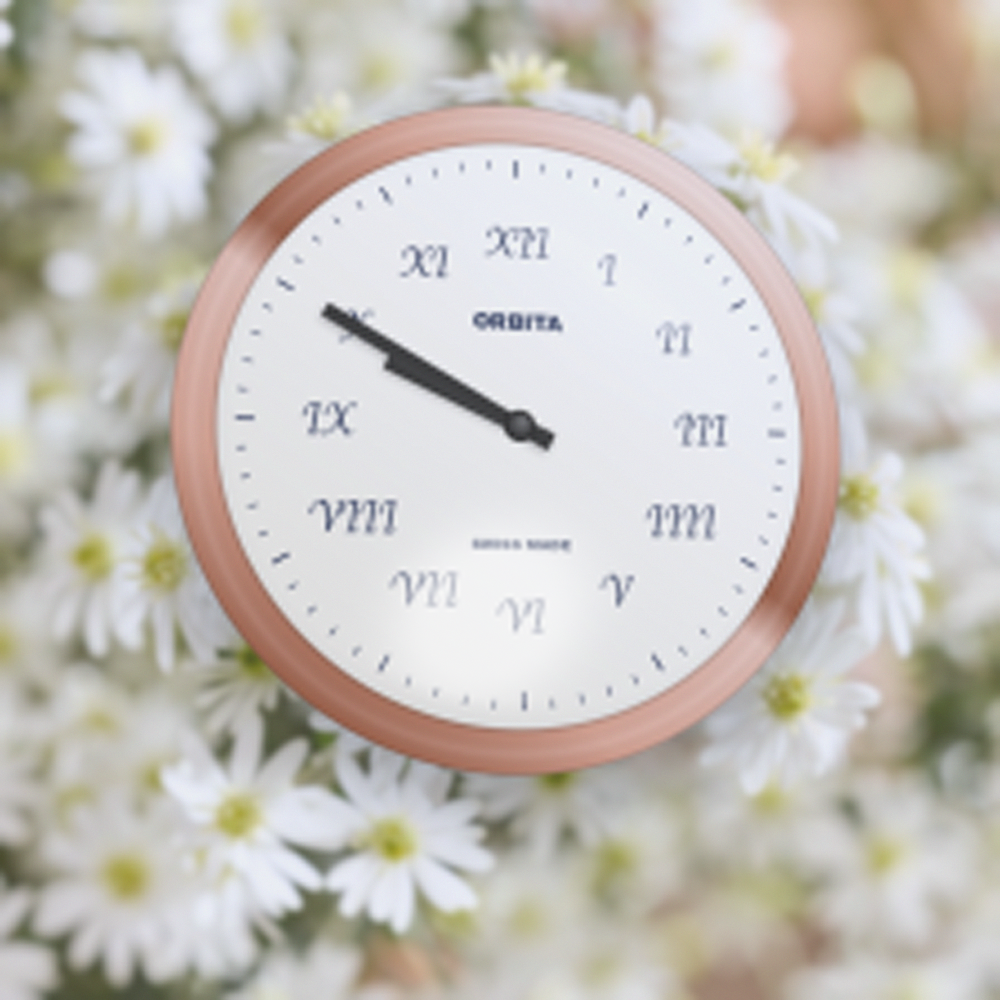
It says 9:50
